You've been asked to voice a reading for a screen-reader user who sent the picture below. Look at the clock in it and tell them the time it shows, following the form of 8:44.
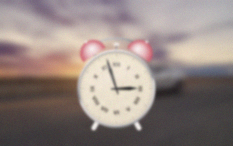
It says 2:57
